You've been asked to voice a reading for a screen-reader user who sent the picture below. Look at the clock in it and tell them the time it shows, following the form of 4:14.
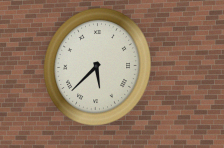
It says 5:38
